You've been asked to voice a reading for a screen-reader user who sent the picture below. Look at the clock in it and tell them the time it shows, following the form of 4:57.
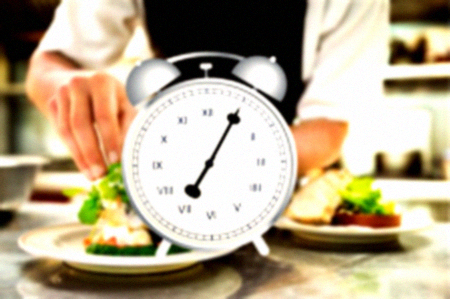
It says 7:05
